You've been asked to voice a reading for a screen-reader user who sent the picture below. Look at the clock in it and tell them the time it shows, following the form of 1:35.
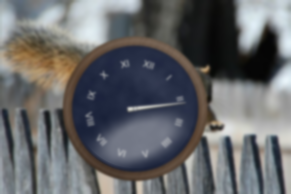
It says 2:11
